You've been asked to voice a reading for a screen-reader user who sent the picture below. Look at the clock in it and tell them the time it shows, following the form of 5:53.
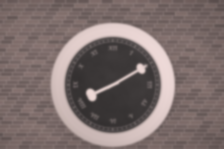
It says 8:10
